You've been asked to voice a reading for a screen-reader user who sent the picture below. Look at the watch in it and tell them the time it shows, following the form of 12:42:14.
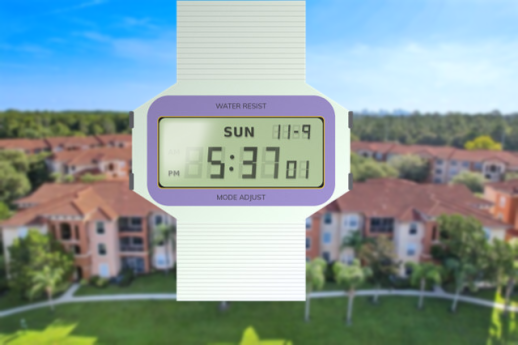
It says 5:37:01
